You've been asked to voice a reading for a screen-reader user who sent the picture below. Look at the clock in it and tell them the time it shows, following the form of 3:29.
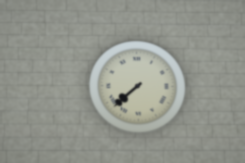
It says 7:38
